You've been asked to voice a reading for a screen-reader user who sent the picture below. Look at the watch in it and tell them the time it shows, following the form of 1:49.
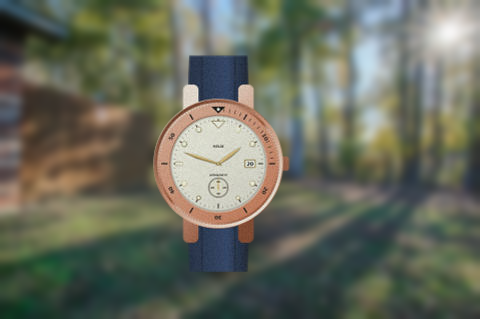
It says 1:48
